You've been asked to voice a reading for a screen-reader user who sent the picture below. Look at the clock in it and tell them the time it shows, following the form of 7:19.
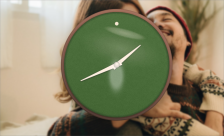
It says 1:41
